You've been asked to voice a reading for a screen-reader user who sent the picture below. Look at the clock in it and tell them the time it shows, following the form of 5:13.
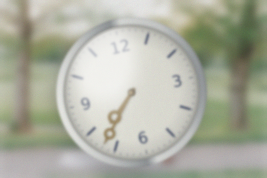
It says 7:37
